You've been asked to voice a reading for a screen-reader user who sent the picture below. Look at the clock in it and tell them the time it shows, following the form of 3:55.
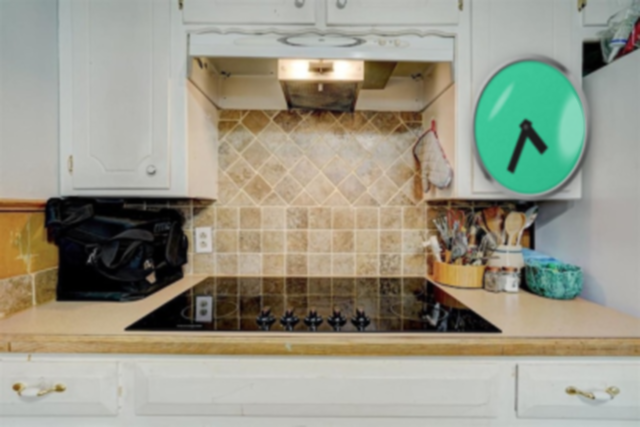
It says 4:34
